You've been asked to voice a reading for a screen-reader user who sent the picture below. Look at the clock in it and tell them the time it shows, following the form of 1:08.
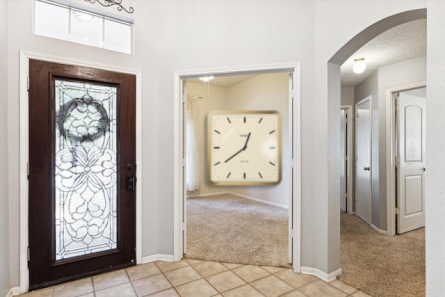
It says 12:39
